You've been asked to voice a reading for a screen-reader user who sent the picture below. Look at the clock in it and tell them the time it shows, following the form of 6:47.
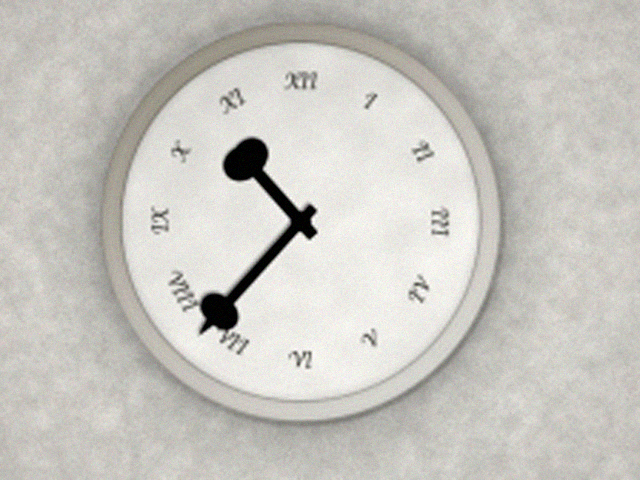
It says 10:37
